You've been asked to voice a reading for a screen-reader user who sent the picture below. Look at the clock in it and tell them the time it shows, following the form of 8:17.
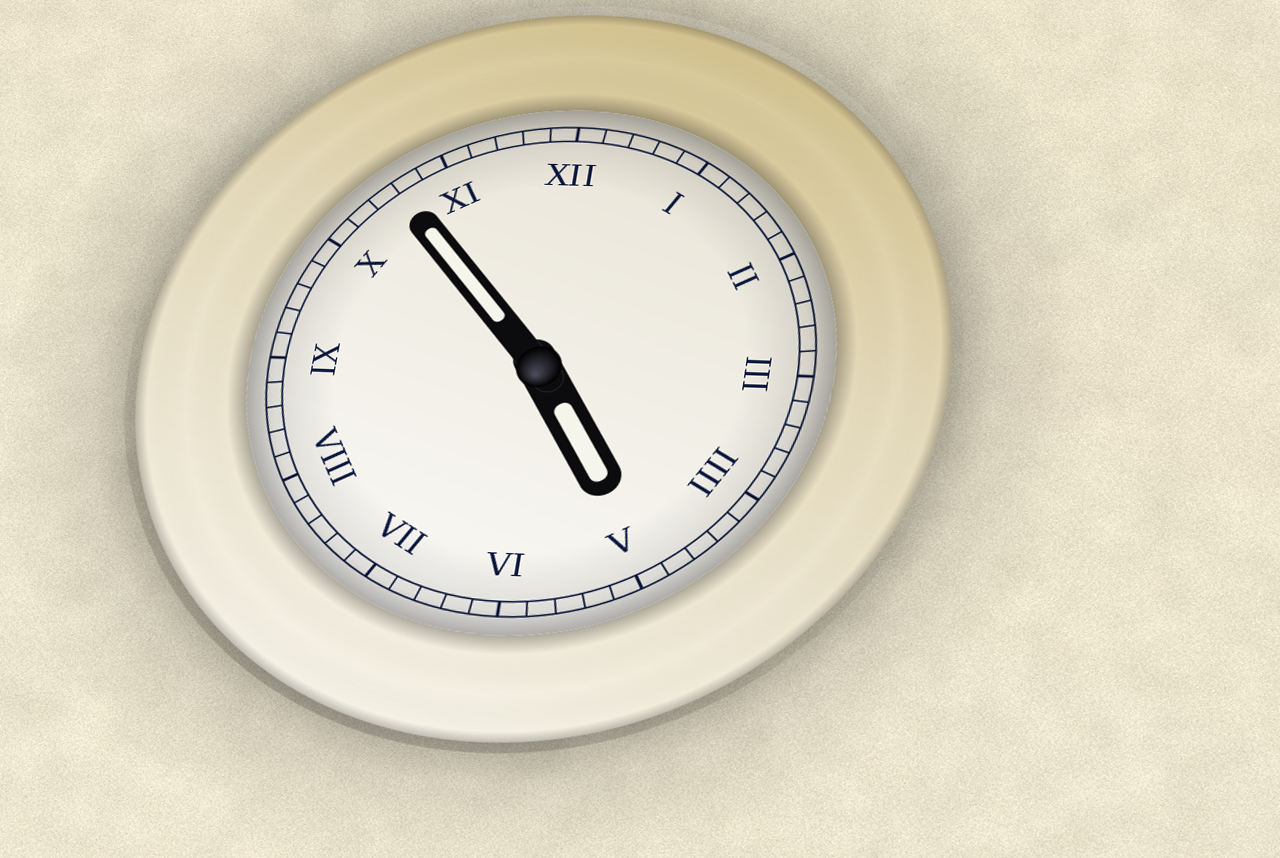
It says 4:53
